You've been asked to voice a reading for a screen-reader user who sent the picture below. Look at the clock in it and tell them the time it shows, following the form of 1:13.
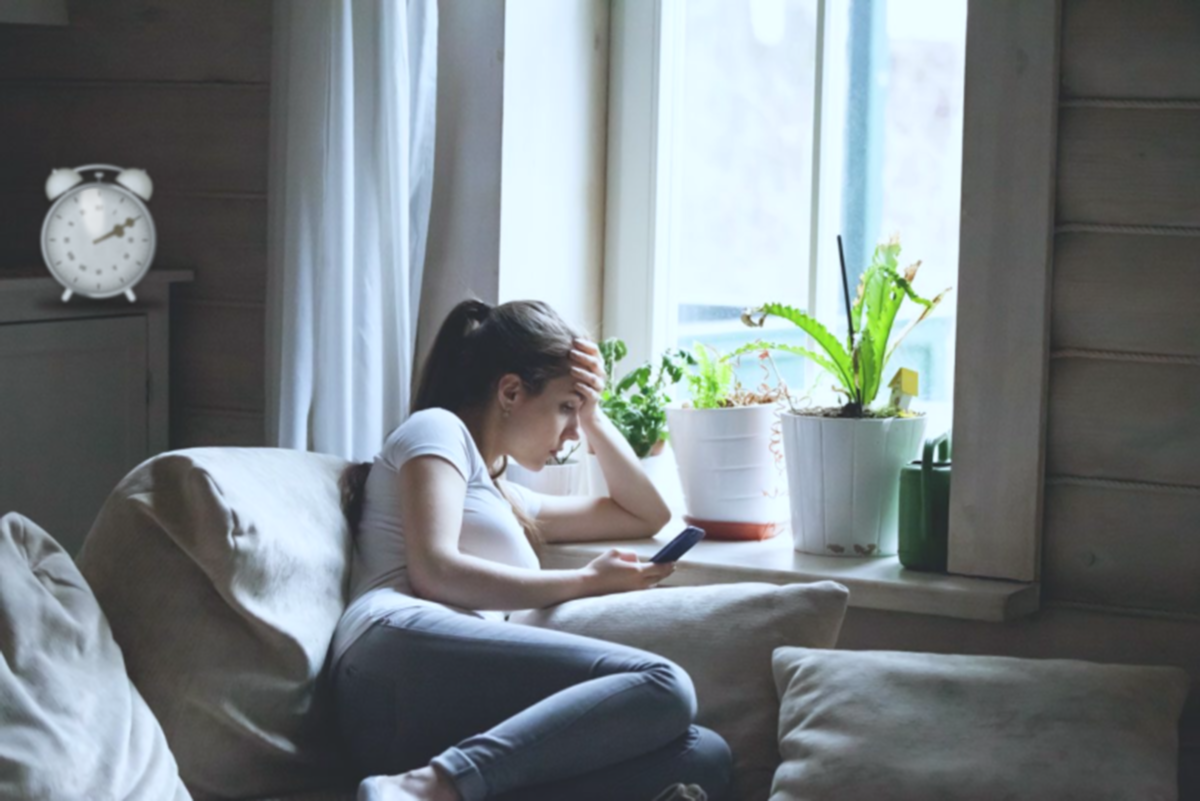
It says 2:10
